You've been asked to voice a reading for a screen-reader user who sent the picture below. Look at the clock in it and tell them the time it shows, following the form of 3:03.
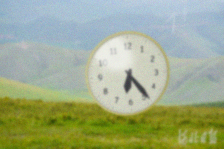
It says 6:24
